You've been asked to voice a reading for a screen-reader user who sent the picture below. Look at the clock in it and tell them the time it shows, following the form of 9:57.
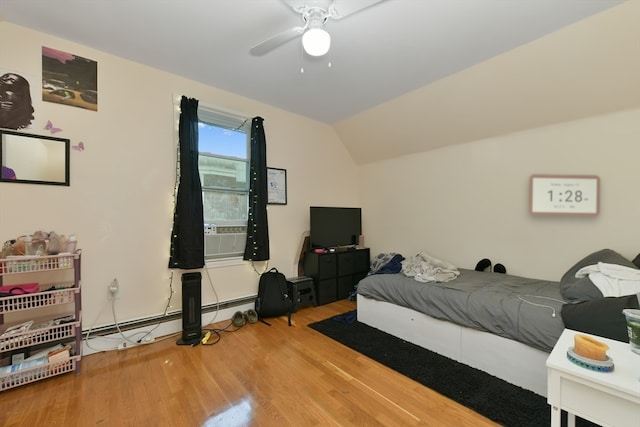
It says 1:28
